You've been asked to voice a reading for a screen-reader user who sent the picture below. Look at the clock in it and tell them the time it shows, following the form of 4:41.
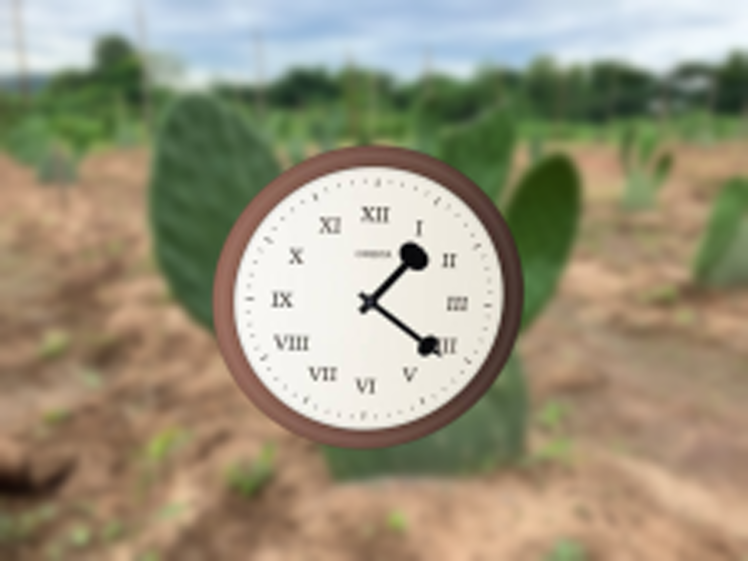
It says 1:21
